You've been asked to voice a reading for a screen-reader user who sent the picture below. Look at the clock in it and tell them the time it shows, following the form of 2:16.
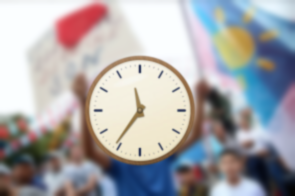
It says 11:36
